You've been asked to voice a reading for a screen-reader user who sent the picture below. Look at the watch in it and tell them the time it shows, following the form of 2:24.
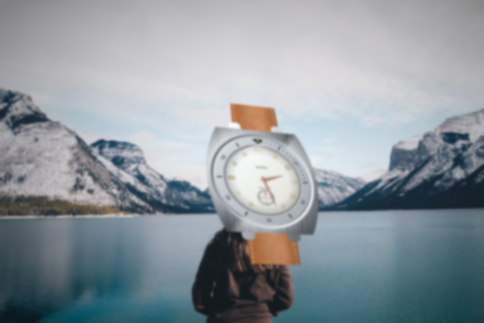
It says 2:27
